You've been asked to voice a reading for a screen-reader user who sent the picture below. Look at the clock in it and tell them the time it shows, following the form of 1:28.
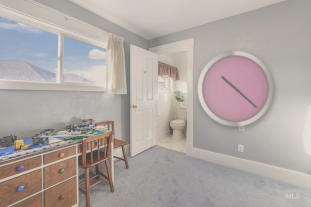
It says 10:22
